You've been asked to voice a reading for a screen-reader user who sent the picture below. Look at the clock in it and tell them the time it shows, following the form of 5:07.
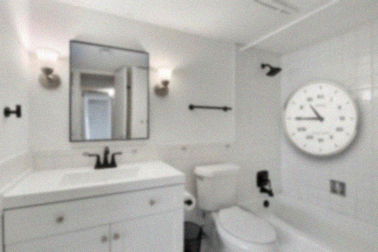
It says 10:45
